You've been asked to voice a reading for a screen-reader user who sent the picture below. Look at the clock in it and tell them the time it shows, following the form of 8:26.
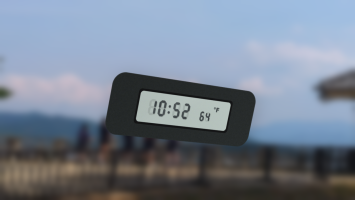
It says 10:52
